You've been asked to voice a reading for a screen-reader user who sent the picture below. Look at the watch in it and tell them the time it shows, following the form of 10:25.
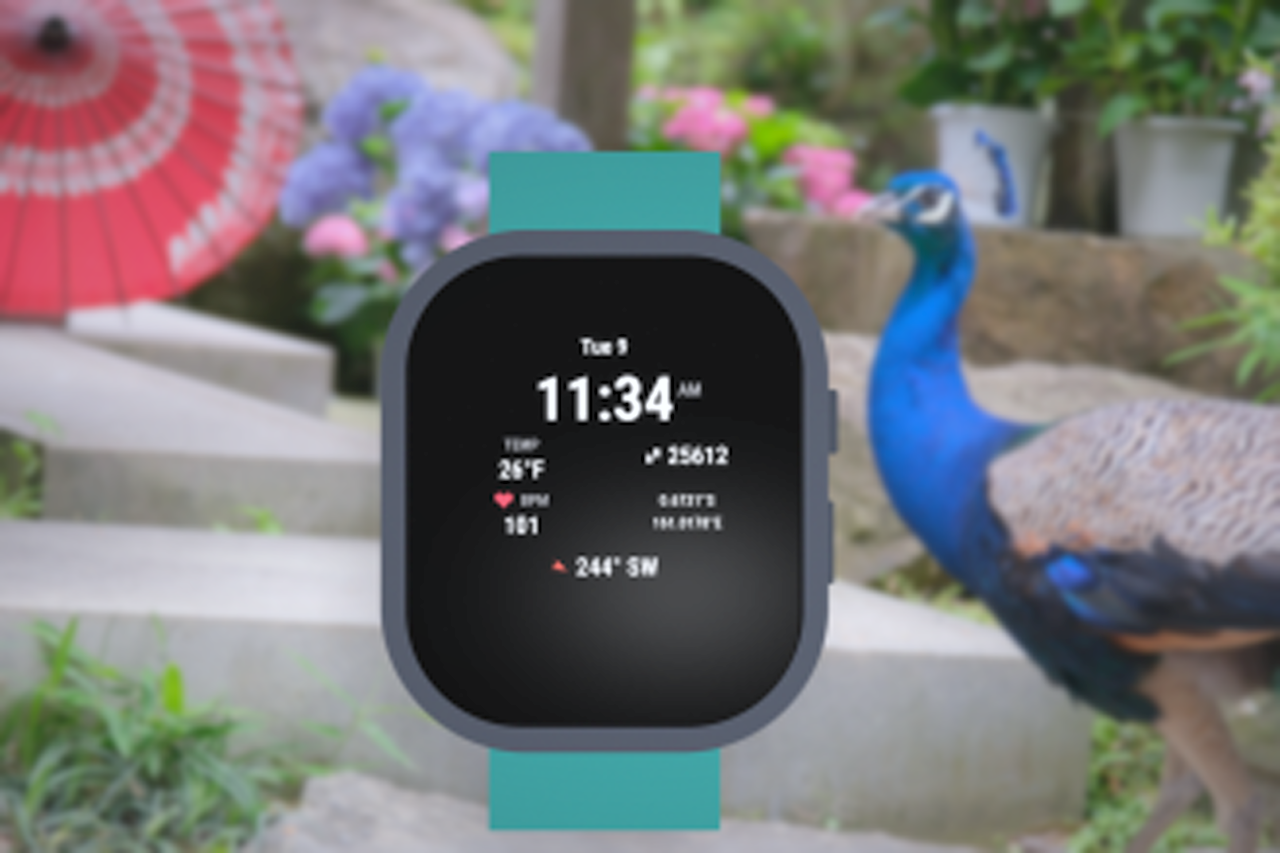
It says 11:34
